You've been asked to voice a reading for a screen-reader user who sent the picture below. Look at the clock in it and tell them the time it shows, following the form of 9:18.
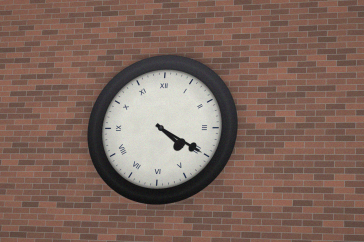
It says 4:20
